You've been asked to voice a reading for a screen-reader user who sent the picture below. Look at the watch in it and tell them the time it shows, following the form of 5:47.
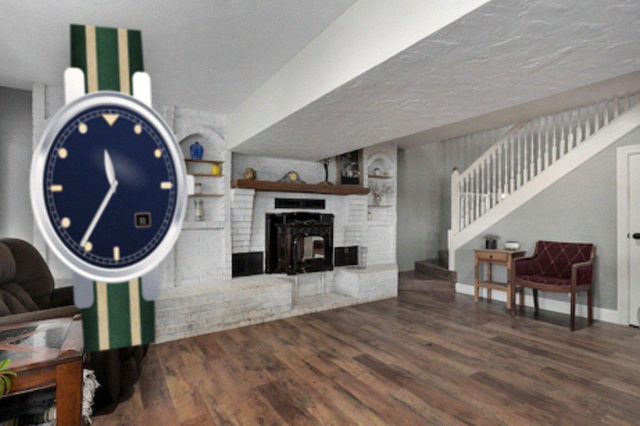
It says 11:36
